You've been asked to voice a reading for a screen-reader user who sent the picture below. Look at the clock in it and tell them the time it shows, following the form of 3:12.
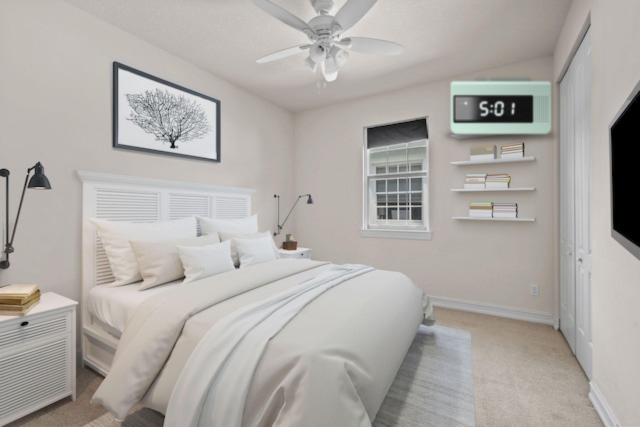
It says 5:01
